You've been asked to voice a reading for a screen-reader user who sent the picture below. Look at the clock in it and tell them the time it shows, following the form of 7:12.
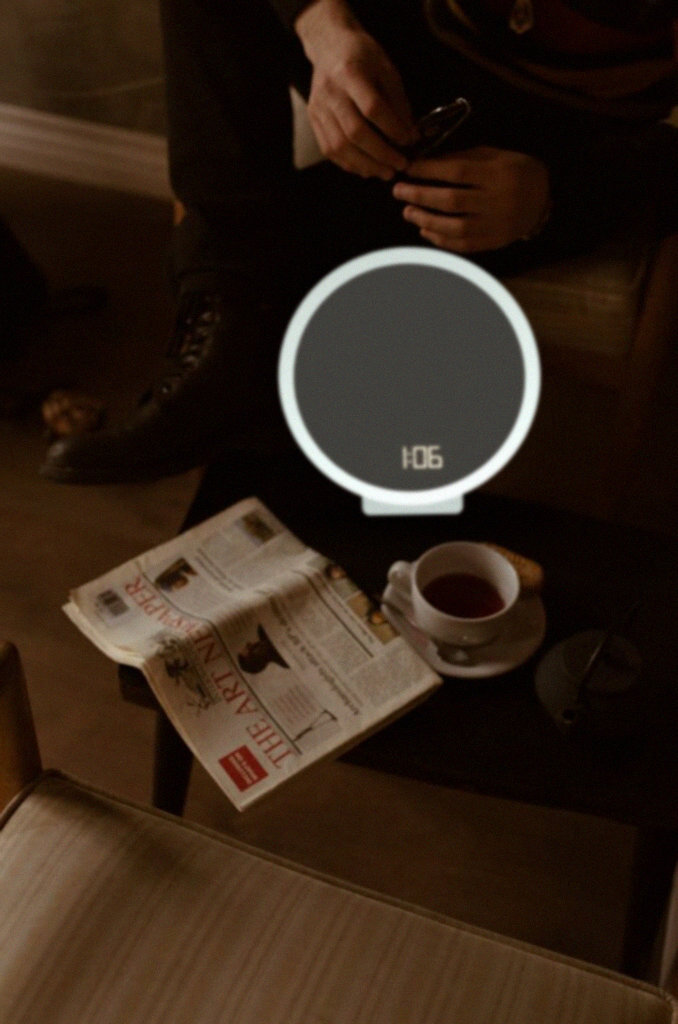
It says 1:06
